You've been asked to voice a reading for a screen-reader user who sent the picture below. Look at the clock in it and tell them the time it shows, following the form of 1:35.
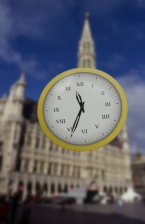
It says 11:34
